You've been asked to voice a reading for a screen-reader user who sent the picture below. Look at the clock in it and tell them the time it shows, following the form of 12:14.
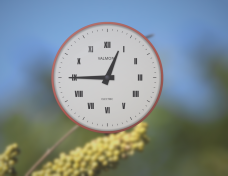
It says 12:45
